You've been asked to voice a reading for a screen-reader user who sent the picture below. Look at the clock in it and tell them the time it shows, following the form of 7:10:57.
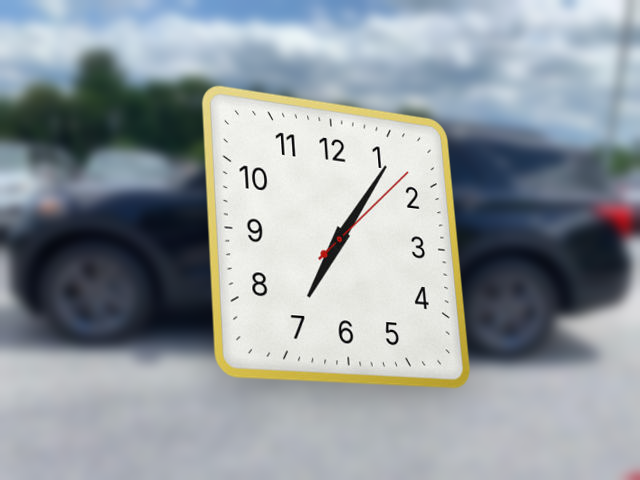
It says 7:06:08
